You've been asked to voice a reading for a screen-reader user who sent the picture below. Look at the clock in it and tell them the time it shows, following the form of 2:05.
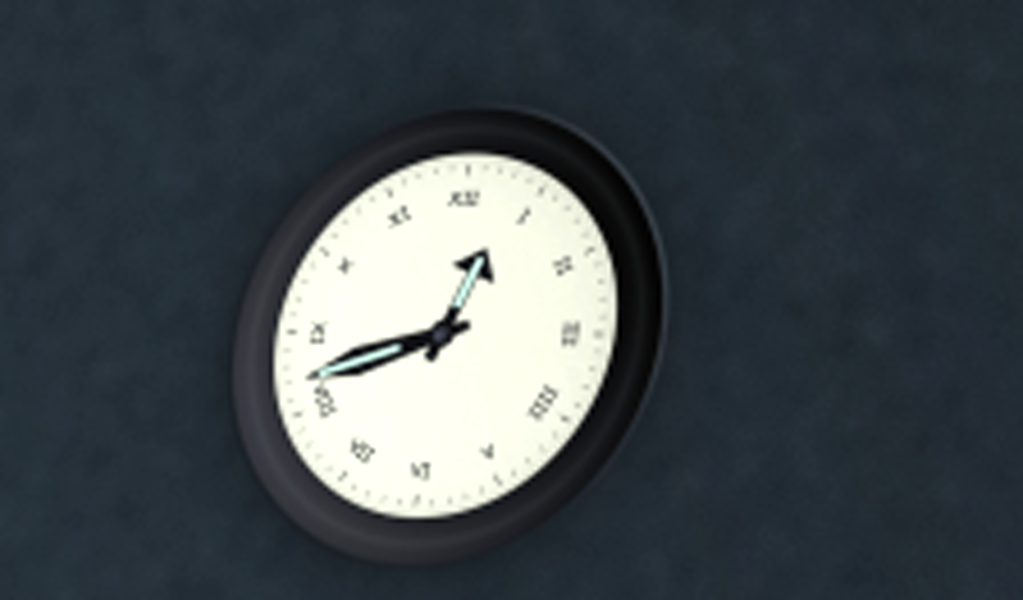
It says 12:42
